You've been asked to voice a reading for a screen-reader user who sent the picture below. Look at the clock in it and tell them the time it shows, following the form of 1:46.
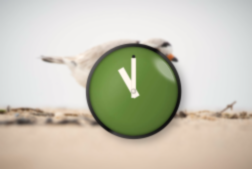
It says 11:00
